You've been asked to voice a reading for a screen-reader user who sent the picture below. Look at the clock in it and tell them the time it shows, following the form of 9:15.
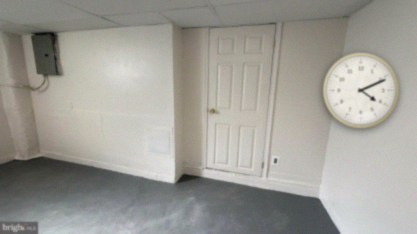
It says 4:11
